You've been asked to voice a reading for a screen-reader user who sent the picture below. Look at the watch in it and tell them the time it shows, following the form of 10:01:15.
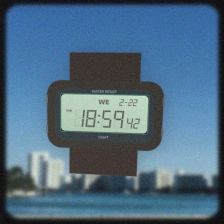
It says 18:59:42
